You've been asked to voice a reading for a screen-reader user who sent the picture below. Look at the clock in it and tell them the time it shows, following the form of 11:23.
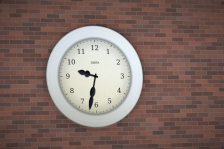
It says 9:32
